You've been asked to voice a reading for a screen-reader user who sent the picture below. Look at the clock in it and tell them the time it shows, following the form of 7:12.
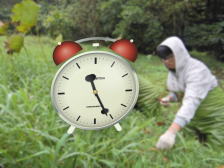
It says 11:26
